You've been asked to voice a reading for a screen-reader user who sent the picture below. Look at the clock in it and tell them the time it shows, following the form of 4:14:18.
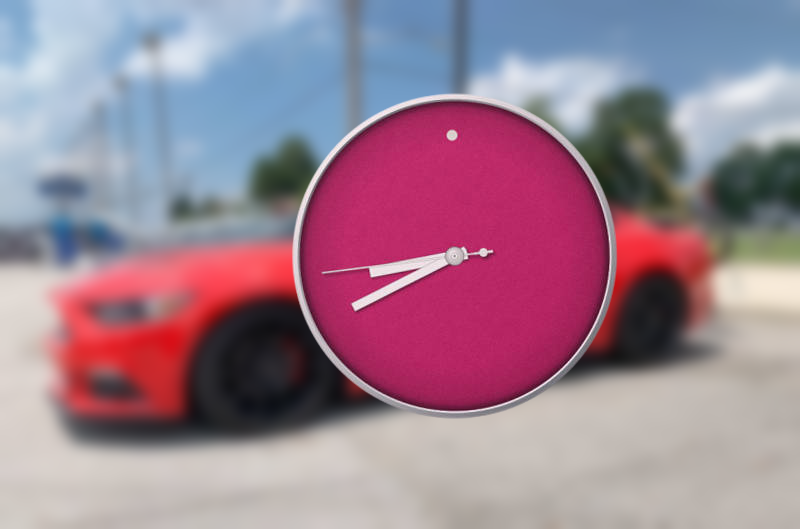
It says 8:40:44
